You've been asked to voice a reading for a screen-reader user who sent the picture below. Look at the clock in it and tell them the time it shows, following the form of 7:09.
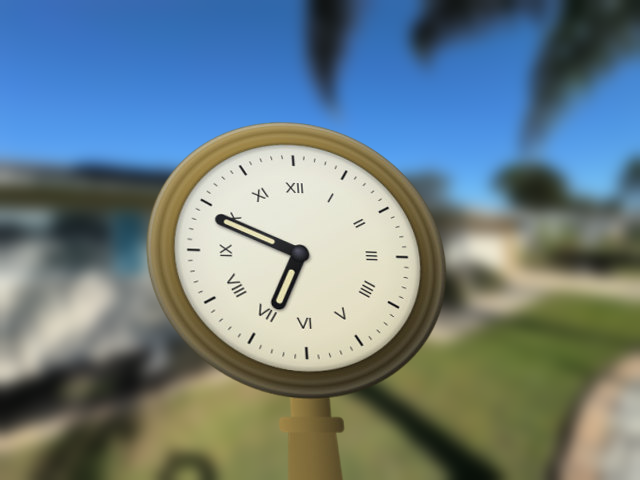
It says 6:49
